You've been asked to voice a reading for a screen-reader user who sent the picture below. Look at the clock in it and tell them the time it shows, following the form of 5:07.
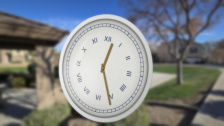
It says 12:26
